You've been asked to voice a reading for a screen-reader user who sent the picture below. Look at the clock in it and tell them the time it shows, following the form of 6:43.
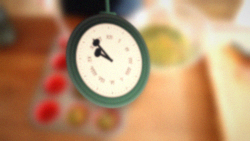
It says 9:53
